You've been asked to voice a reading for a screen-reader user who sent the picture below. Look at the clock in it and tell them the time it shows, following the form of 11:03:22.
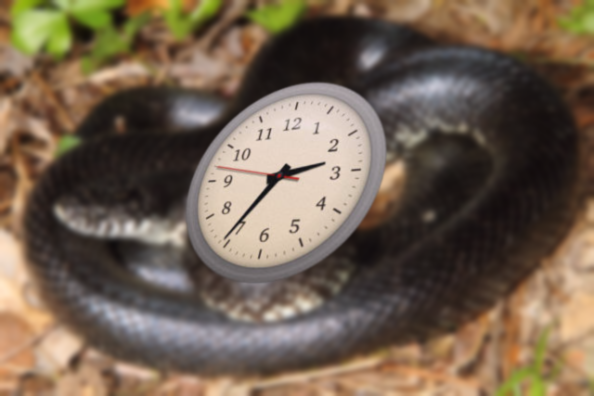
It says 2:35:47
